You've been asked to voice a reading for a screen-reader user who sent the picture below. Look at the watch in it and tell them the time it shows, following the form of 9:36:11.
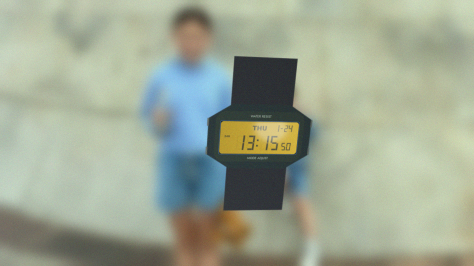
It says 13:15:50
